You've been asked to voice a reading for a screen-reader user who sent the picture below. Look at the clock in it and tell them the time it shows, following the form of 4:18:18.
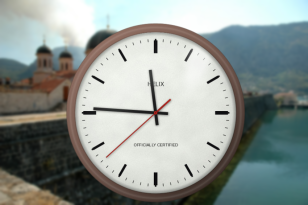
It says 11:45:38
